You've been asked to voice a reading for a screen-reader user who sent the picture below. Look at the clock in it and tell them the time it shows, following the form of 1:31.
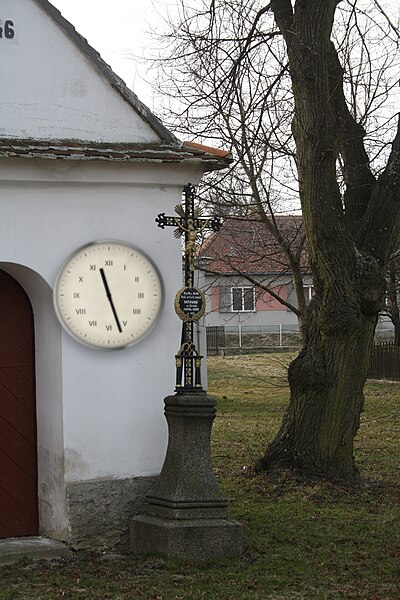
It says 11:27
